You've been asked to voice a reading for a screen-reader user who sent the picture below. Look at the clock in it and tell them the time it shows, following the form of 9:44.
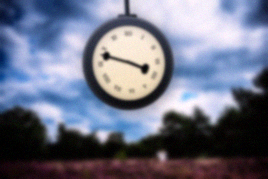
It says 3:48
